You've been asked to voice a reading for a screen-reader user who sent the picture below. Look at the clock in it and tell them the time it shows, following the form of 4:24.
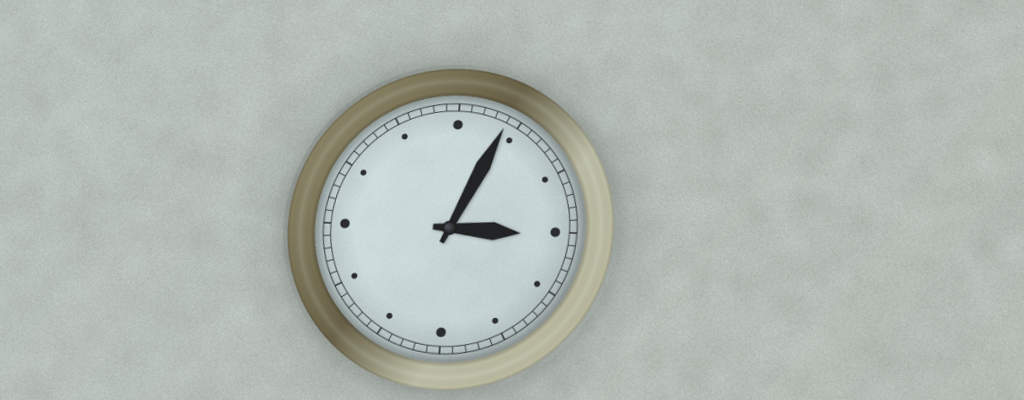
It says 3:04
